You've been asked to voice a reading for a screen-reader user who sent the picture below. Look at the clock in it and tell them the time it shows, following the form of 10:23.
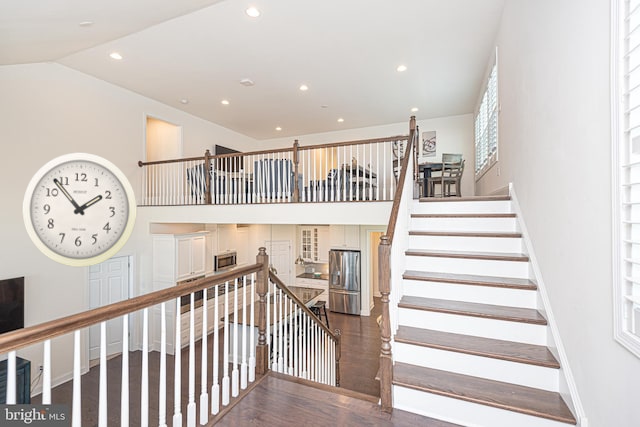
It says 1:53
